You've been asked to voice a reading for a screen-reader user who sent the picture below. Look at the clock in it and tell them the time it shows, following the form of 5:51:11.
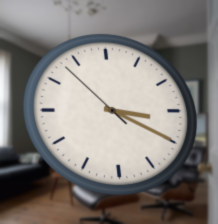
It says 3:19:53
